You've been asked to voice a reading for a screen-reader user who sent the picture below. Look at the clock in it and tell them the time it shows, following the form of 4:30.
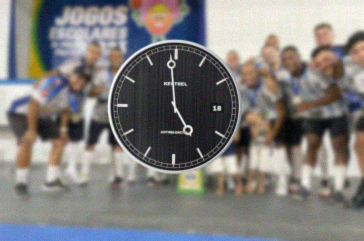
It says 4:59
